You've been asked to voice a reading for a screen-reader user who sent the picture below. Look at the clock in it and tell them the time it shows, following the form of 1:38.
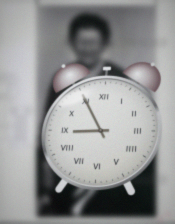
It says 8:55
